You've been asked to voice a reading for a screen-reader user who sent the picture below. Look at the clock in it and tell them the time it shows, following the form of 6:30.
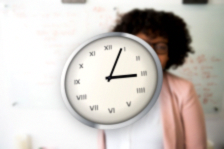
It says 3:04
